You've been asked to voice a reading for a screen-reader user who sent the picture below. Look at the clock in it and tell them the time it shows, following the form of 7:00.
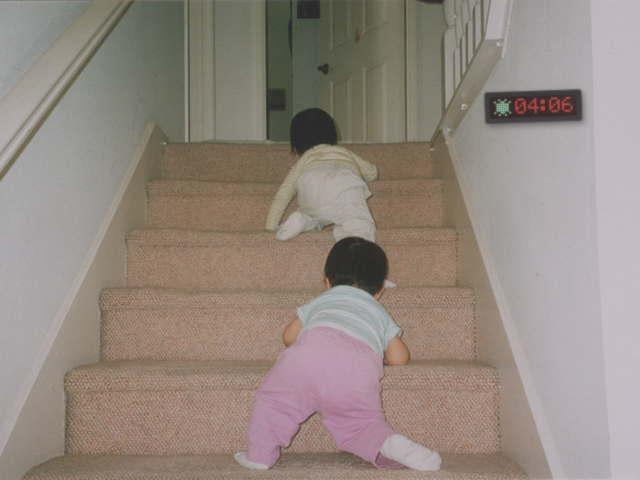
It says 4:06
